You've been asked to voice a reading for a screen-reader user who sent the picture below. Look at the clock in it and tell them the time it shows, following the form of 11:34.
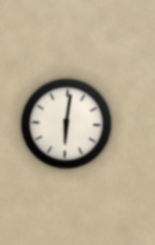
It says 6:01
